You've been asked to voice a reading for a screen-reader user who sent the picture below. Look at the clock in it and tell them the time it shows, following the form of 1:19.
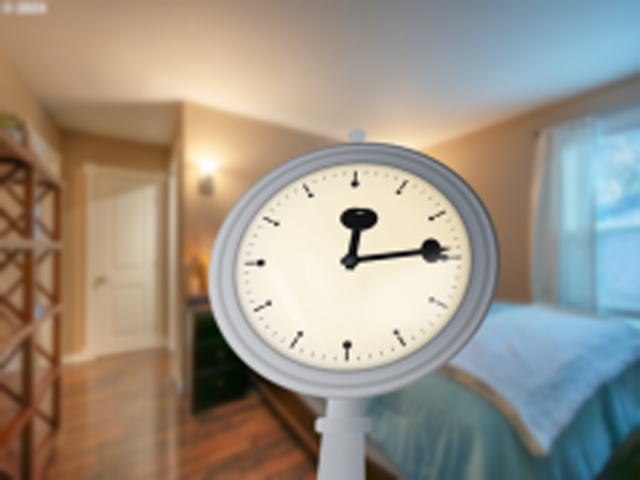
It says 12:14
